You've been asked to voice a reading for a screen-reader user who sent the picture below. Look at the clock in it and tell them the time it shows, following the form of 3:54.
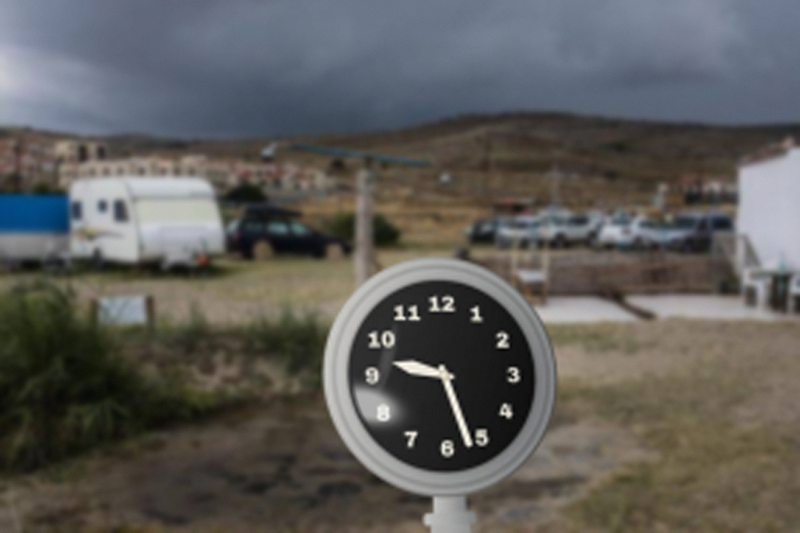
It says 9:27
